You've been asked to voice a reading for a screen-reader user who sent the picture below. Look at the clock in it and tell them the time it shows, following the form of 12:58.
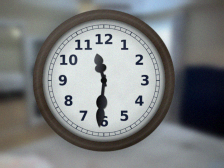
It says 11:31
